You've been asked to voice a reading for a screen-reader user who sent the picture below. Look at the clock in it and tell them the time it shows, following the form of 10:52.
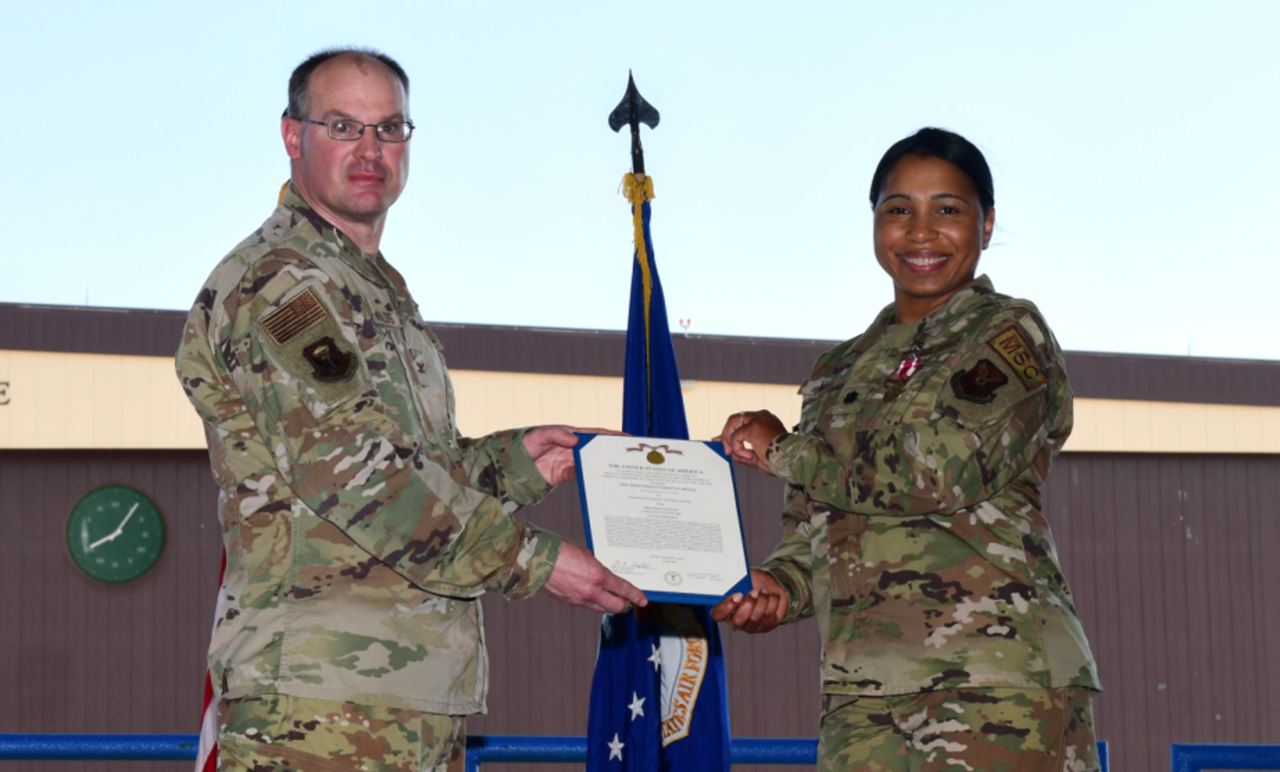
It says 8:06
